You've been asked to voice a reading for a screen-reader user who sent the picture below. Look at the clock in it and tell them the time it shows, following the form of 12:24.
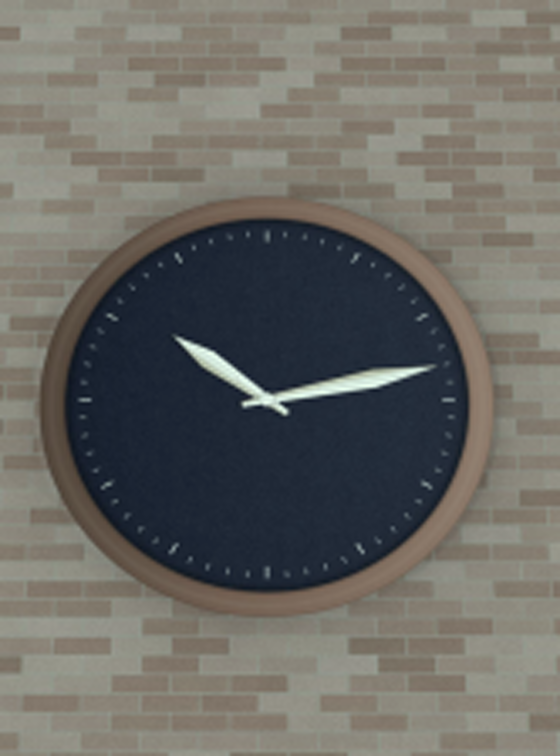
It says 10:13
